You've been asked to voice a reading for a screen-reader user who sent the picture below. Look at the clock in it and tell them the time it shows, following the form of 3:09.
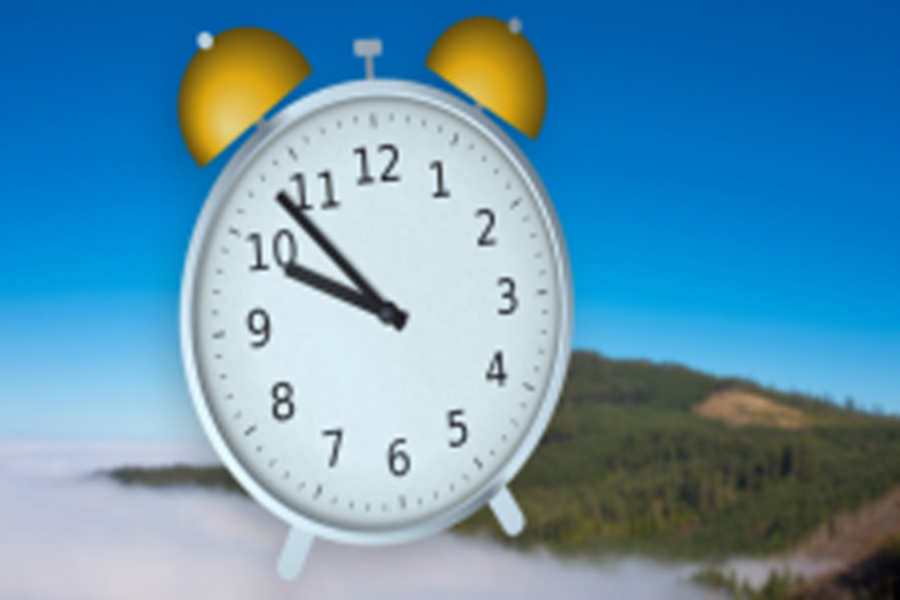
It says 9:53
